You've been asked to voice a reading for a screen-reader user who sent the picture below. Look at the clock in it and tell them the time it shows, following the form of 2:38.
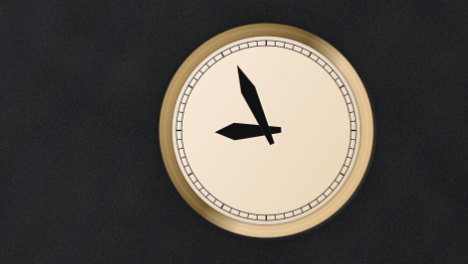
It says 8:56
